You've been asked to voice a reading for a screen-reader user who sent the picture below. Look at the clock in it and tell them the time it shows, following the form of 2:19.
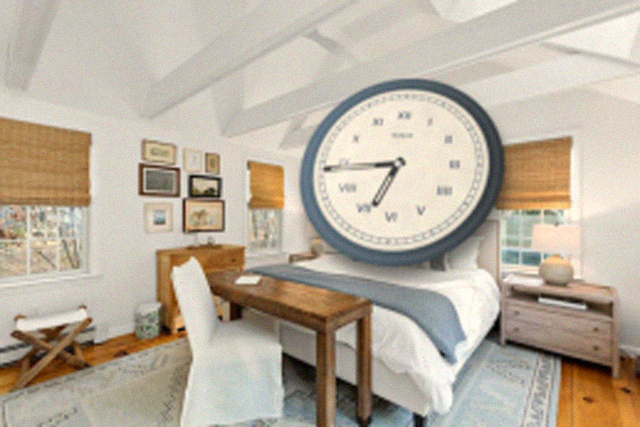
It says 6:44
